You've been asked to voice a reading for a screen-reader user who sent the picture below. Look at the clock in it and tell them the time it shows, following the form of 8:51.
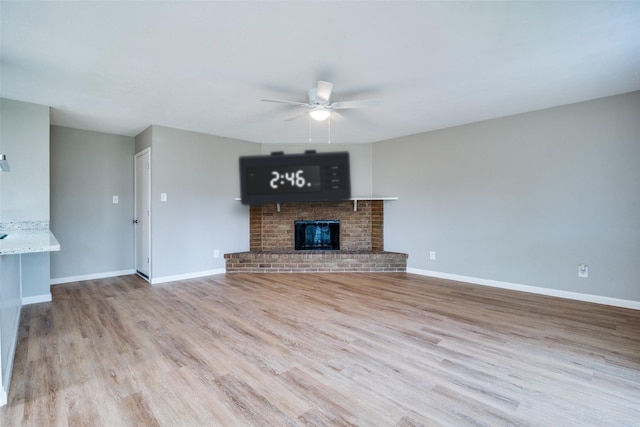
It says 2:46
